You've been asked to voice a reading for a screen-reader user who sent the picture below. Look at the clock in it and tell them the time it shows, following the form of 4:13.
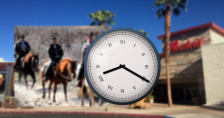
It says 8:20
